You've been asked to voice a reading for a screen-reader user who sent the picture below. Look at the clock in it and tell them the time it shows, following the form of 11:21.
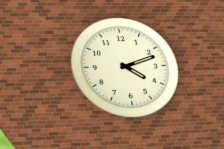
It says 4:12
